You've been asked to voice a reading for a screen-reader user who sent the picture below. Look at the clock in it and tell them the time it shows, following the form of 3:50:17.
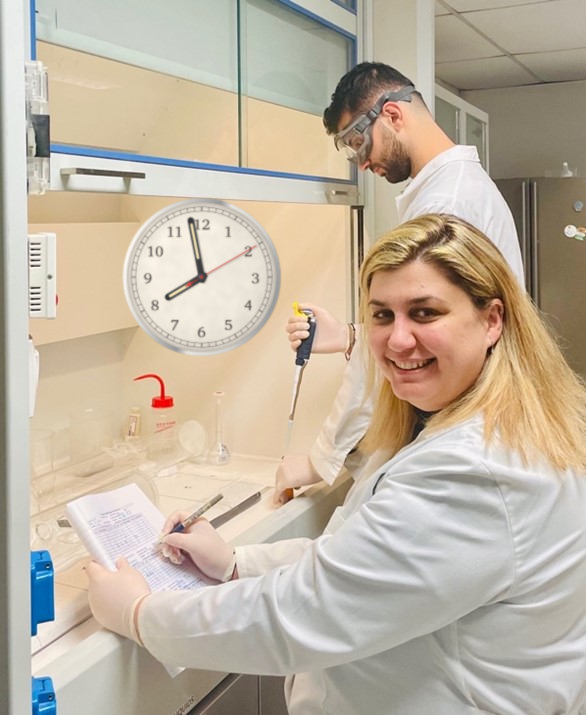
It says 7:58:10
